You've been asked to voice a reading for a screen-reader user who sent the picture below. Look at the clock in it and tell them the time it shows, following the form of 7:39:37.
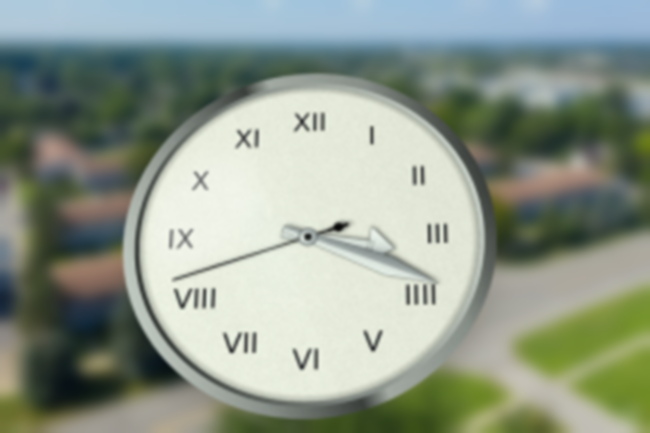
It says 3:18:42
